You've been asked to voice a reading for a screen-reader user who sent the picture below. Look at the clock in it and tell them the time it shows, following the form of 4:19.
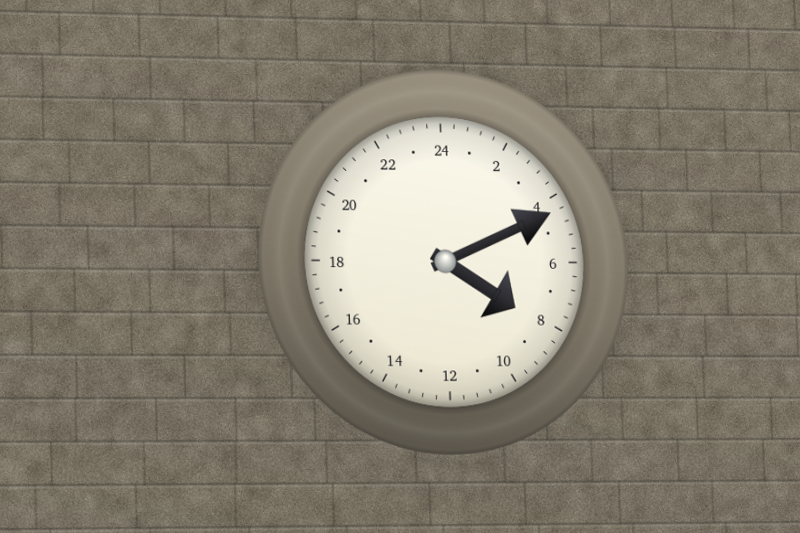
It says 8:11
